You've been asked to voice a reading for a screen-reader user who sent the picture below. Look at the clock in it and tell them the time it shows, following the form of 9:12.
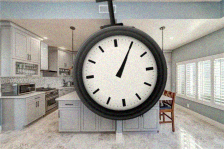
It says 1:05
